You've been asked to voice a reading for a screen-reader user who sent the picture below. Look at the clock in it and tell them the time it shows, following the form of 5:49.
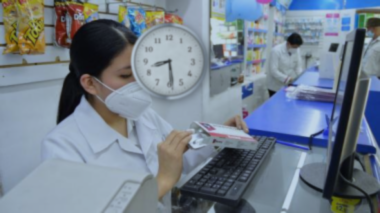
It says 8:29
